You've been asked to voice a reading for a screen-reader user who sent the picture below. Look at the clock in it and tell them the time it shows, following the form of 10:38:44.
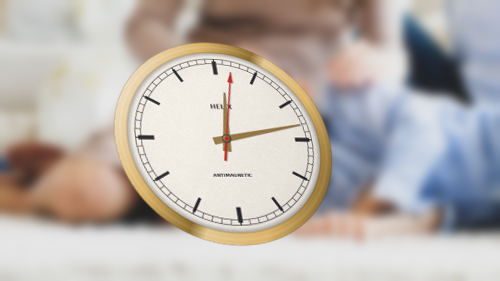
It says 12:13:02
